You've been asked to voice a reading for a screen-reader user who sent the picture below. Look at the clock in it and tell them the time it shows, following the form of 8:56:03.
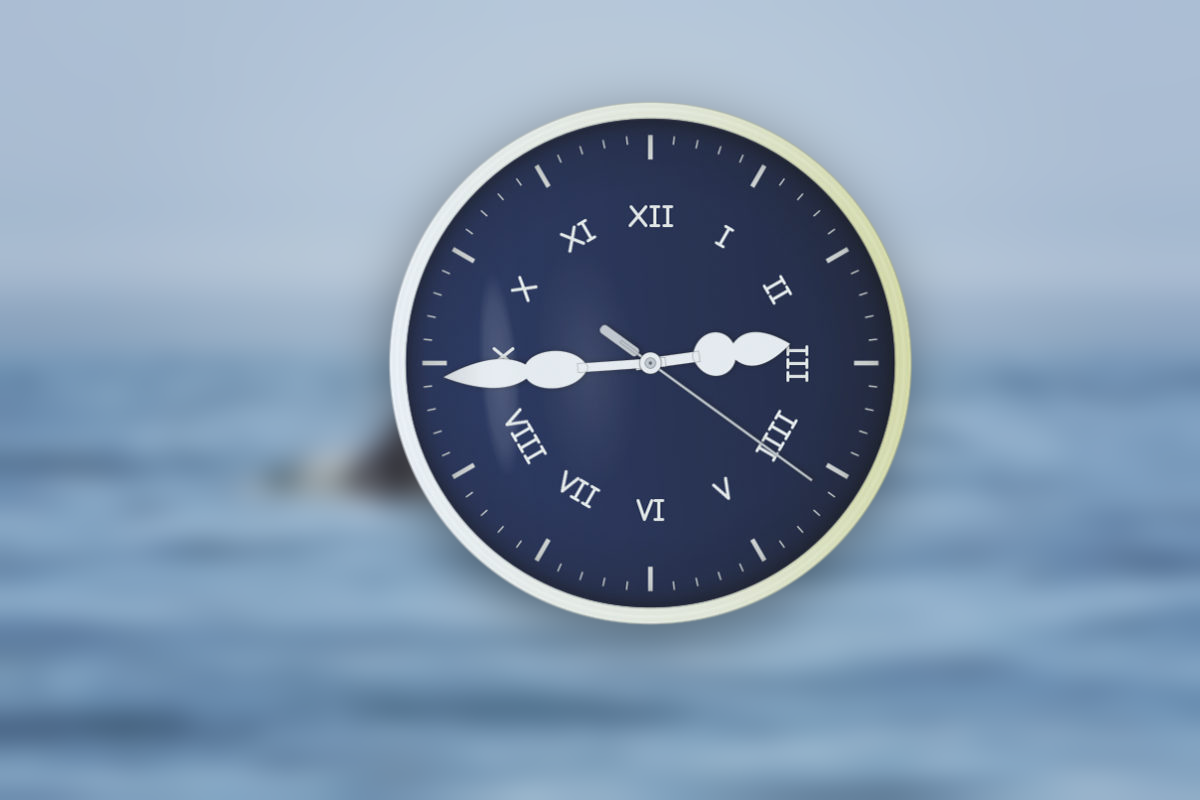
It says 2:44:21
